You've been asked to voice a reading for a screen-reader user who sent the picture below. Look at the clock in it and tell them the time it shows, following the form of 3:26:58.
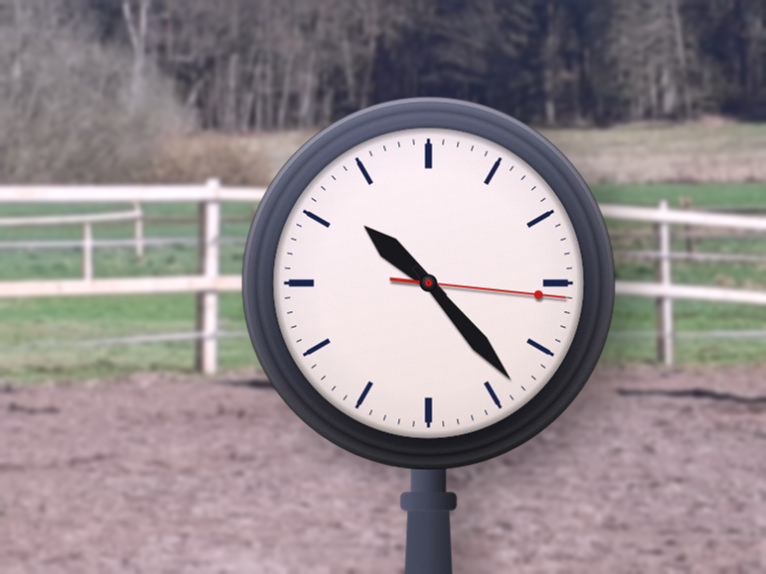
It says 10:23:16
